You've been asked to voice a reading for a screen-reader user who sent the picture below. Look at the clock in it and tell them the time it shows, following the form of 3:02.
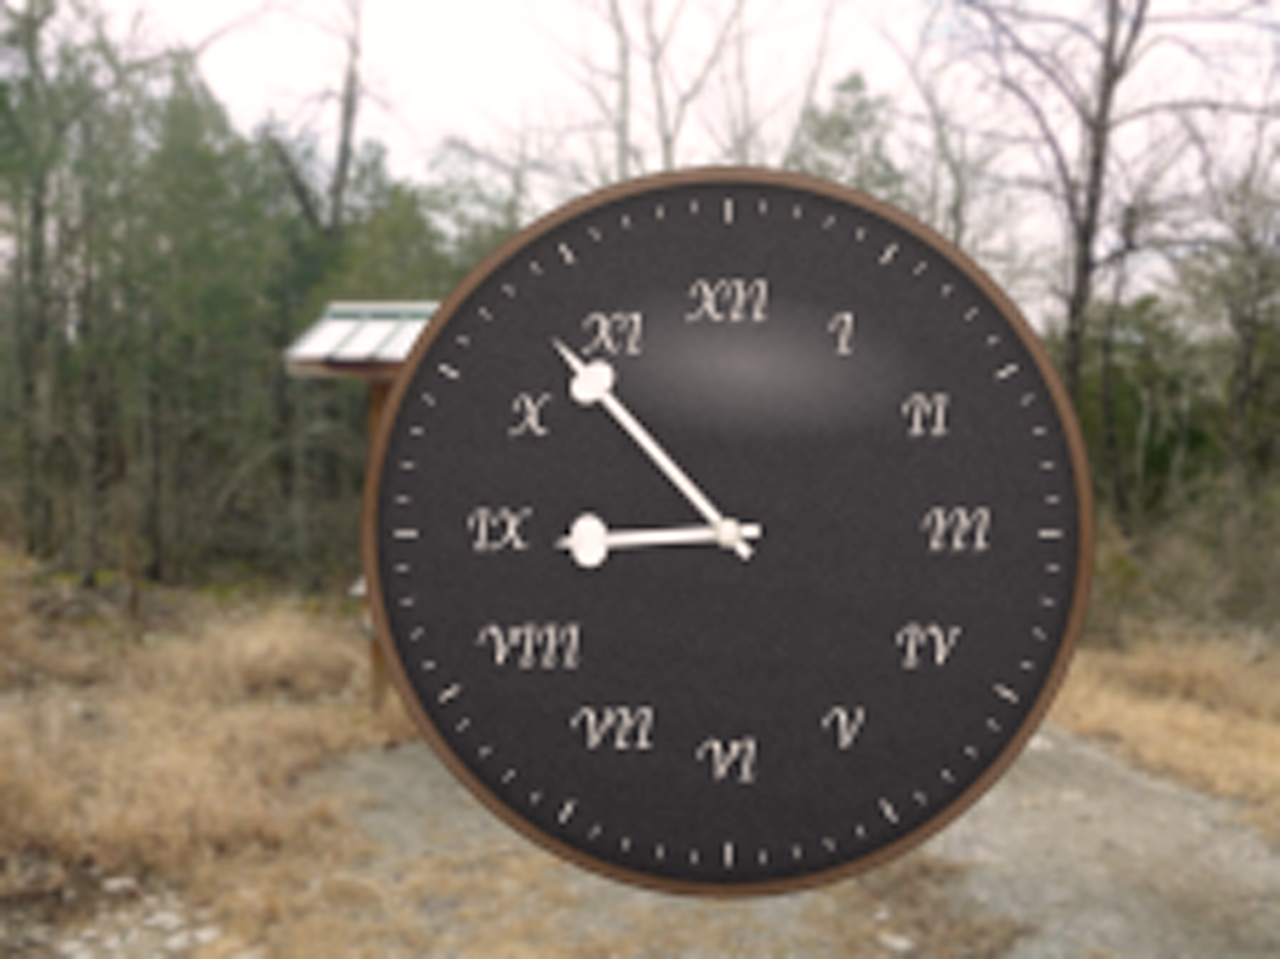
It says 8:53
